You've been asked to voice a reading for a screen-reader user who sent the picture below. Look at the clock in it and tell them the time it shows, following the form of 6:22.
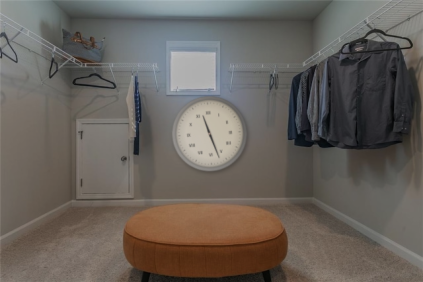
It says 11:27
